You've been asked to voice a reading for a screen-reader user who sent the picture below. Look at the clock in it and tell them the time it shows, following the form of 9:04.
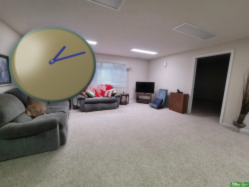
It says 1:12
